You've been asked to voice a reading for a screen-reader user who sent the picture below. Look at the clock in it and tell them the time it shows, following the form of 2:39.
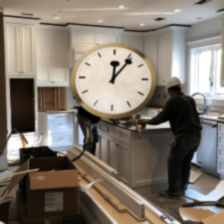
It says 12:06
